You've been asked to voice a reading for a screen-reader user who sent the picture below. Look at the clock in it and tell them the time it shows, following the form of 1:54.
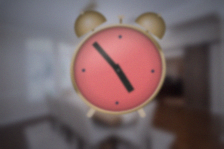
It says 4:53
